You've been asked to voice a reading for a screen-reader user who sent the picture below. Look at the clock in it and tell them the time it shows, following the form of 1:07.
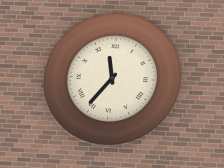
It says 11:36
